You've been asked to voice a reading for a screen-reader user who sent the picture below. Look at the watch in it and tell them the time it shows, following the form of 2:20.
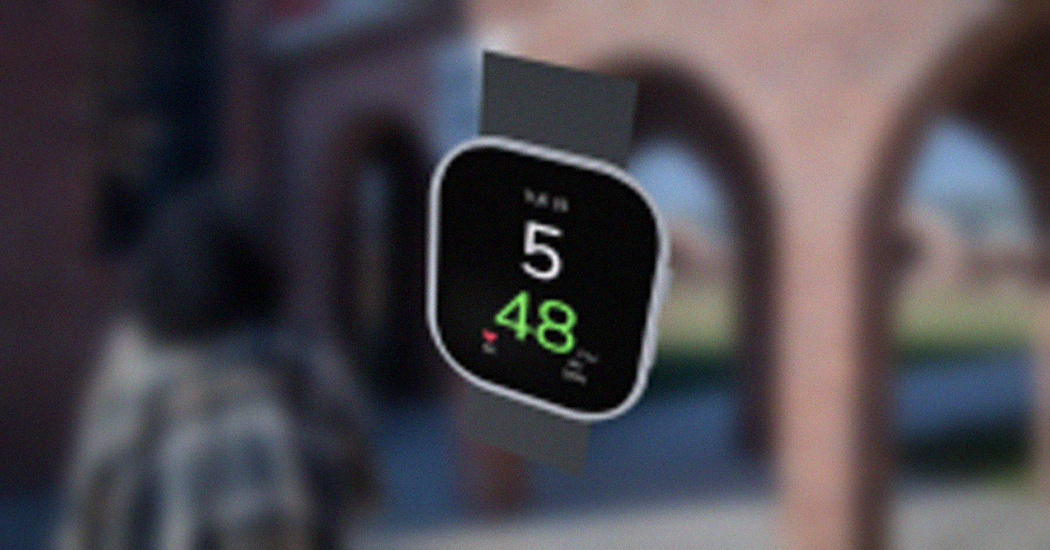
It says 5:48
